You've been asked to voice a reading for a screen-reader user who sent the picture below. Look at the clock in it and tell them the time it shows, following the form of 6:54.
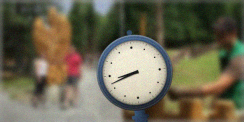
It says 8:42
